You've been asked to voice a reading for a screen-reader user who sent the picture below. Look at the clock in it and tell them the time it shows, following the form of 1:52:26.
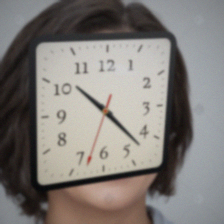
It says 10:22:33
